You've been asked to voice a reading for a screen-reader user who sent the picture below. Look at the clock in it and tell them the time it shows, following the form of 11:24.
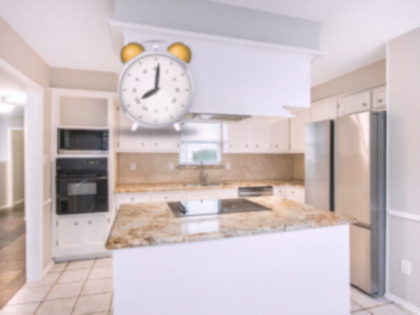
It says 8:01
